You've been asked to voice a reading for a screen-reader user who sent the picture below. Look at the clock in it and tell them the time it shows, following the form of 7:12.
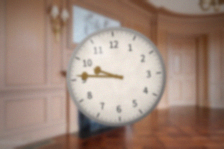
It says 9:46
